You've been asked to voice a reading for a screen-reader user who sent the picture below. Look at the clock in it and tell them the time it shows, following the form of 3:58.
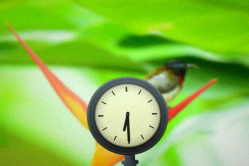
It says 6:30
